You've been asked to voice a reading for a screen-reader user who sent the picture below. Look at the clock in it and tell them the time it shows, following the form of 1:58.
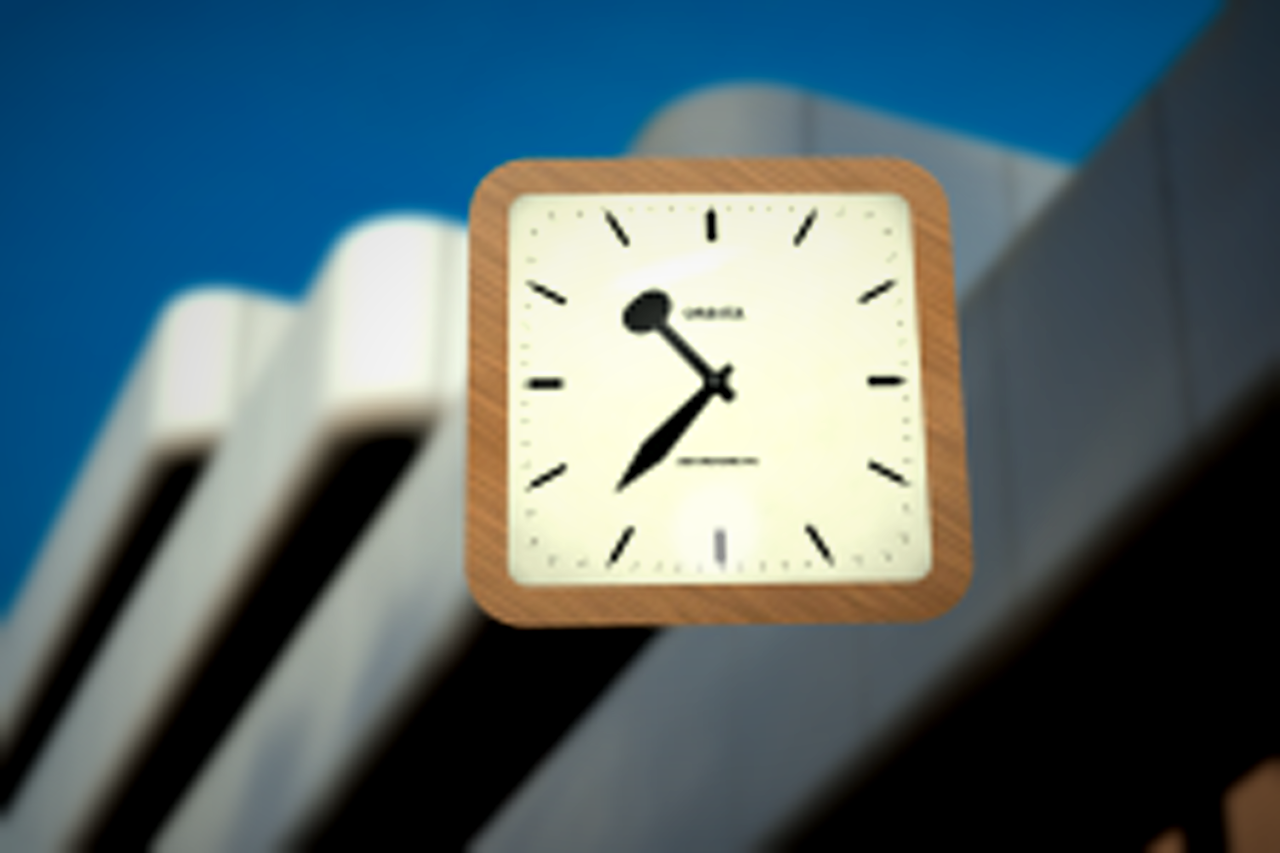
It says 10:37
